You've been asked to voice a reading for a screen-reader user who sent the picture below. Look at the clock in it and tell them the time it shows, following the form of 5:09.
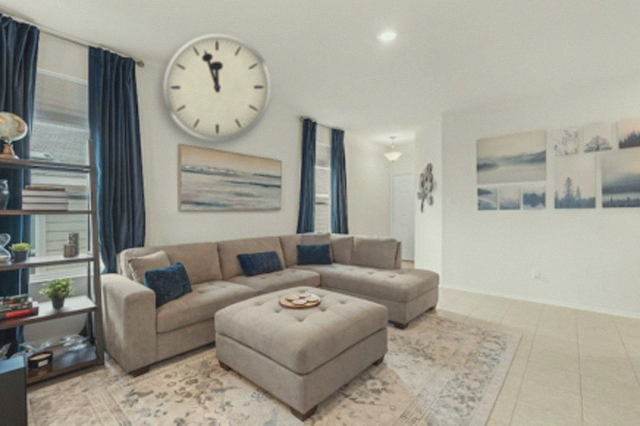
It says 11:57
